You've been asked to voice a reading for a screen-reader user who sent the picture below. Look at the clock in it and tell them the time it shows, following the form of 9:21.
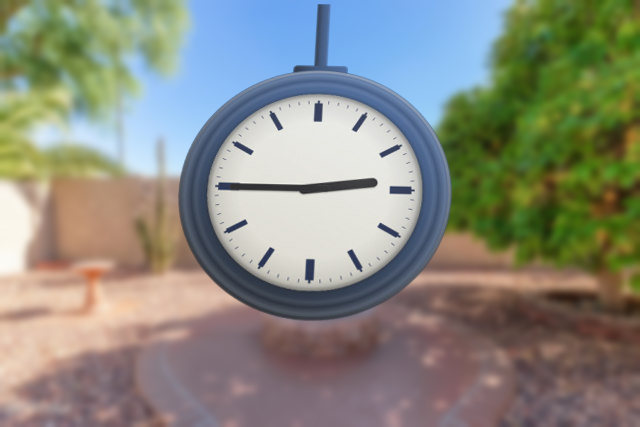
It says 2:45
